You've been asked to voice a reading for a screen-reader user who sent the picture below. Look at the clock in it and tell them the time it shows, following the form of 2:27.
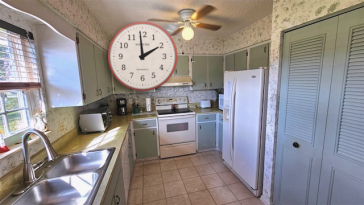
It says 1:59
